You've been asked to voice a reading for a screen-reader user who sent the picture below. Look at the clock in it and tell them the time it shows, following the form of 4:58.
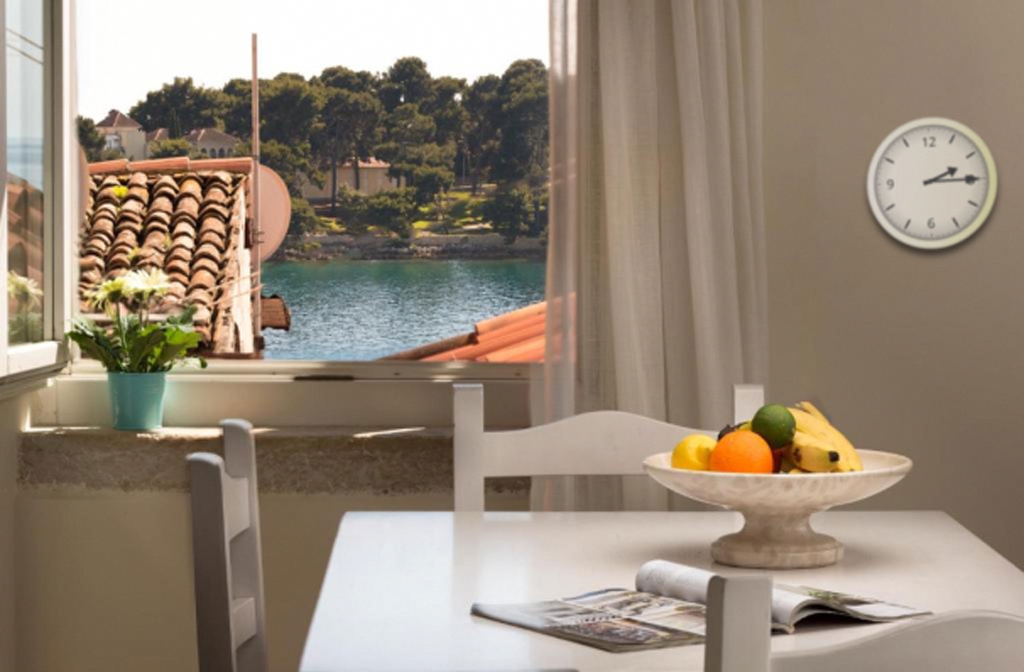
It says 2:15
